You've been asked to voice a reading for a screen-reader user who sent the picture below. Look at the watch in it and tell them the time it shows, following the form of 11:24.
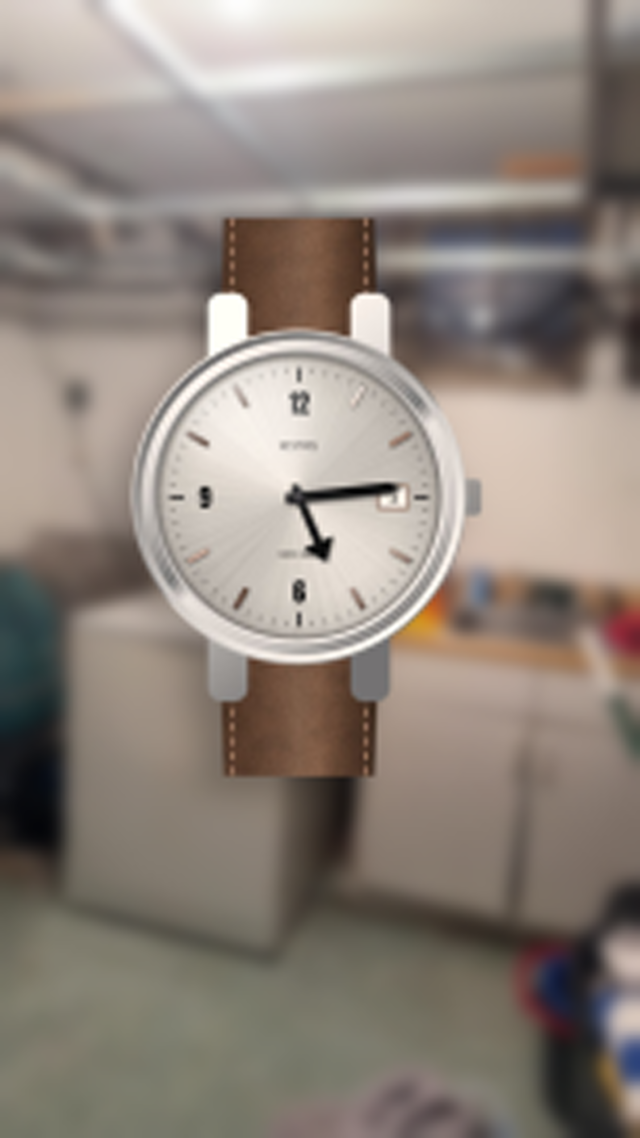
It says 5:14
